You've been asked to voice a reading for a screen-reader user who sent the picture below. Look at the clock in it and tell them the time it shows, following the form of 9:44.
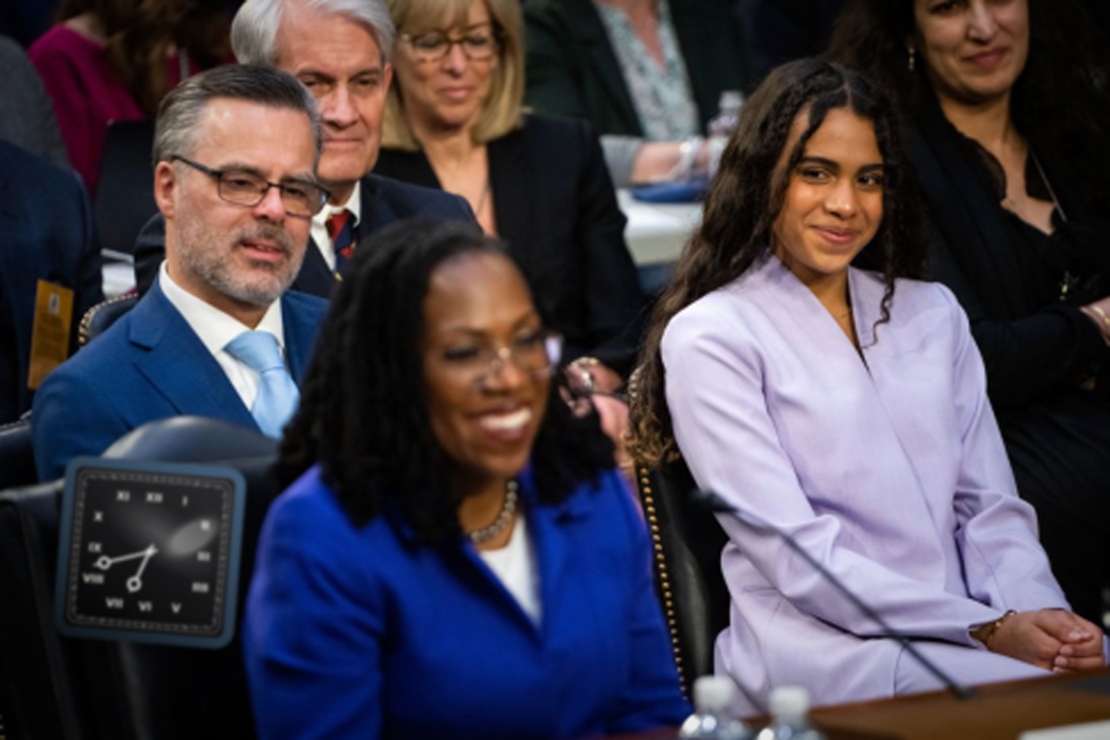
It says 6:42
